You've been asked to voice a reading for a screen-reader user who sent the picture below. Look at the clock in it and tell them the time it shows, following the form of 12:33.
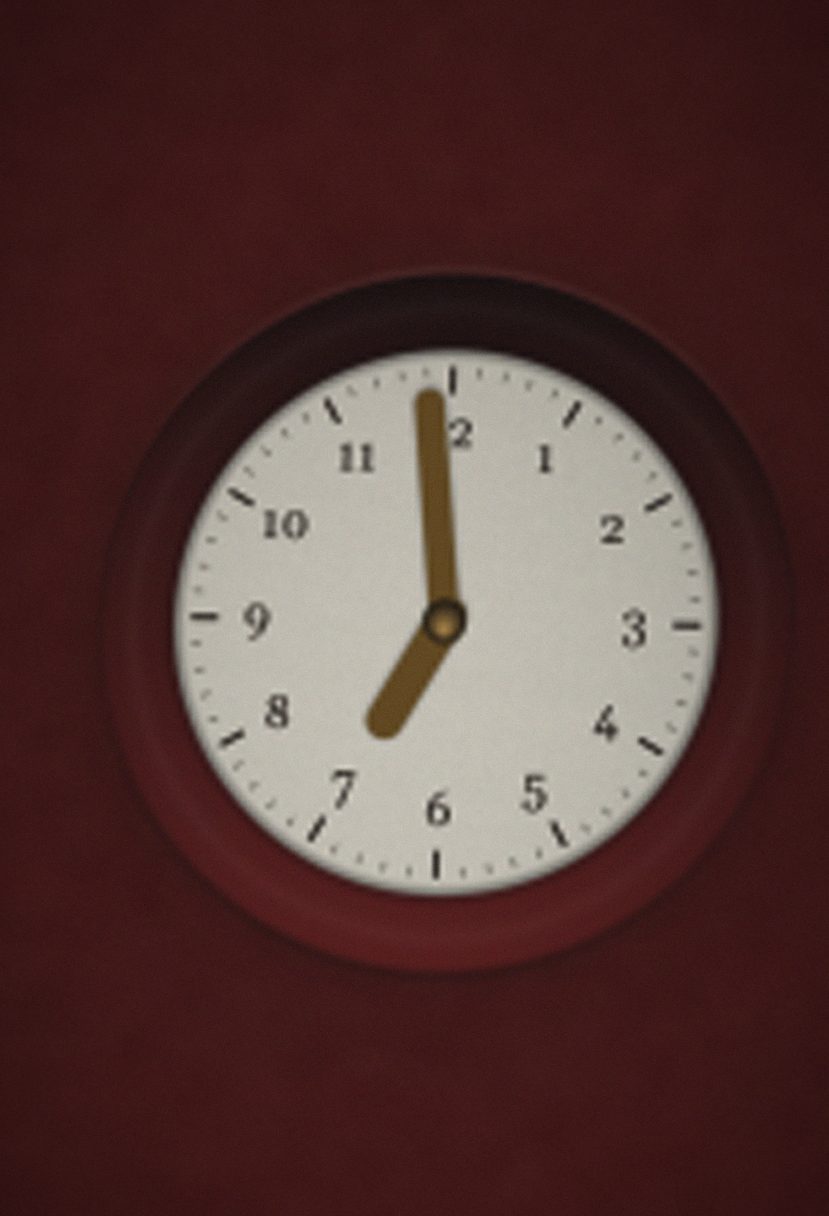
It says 6:59
